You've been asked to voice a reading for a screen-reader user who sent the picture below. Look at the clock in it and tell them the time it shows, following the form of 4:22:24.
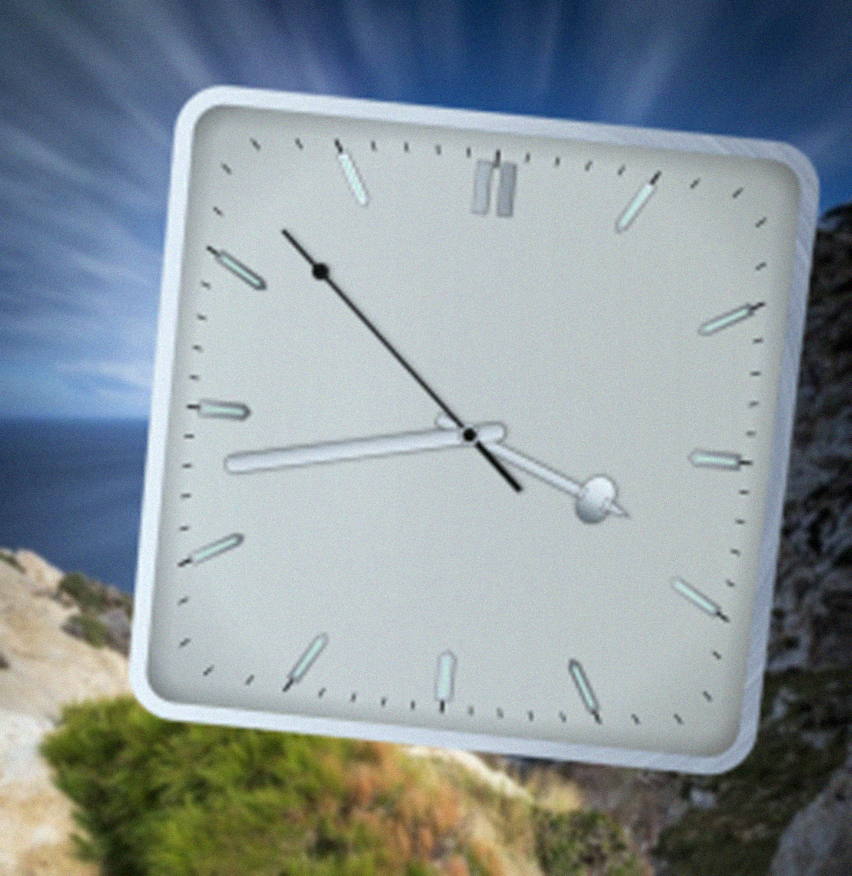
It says 3:42:52
